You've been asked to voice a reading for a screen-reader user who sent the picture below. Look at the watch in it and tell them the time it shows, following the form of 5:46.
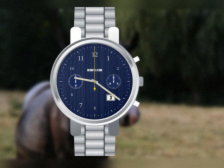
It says 9:21
